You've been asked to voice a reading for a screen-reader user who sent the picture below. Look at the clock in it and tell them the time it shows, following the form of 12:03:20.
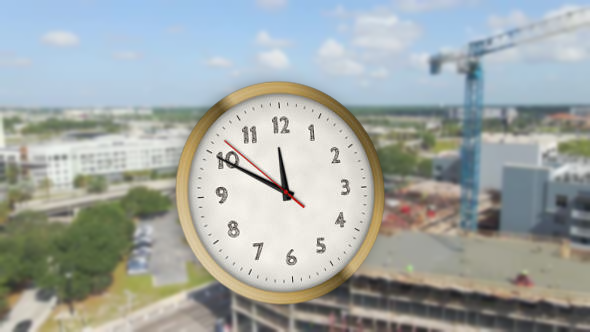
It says 11:49:52
